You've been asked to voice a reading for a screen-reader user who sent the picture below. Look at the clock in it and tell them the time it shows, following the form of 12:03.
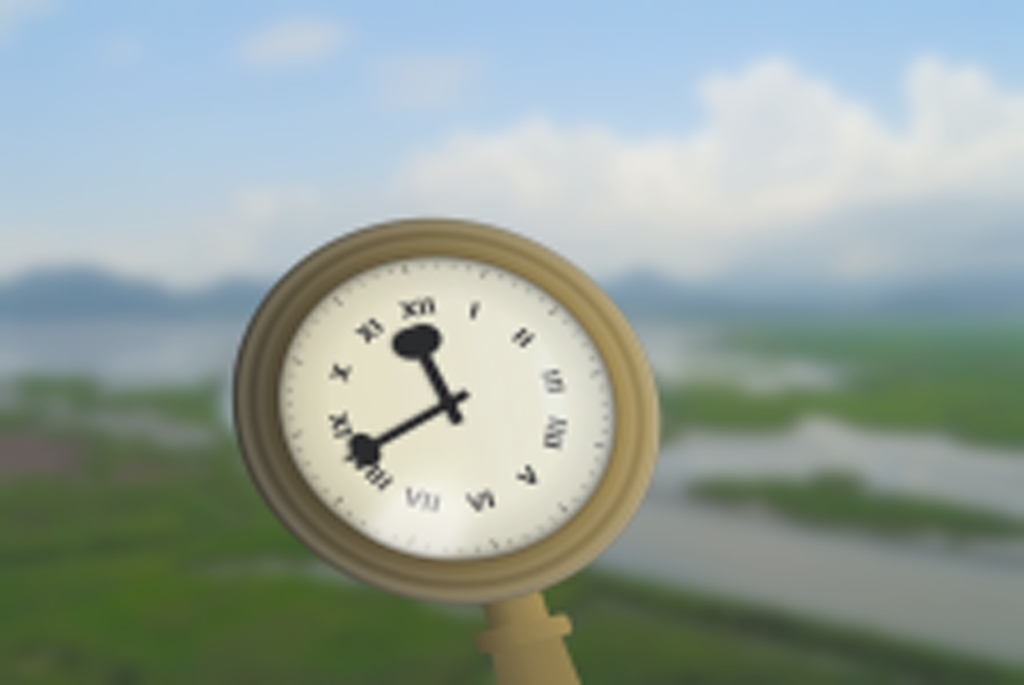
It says 11:42
